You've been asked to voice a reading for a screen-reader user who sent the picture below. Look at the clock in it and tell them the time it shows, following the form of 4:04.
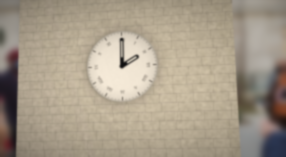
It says 2:00
